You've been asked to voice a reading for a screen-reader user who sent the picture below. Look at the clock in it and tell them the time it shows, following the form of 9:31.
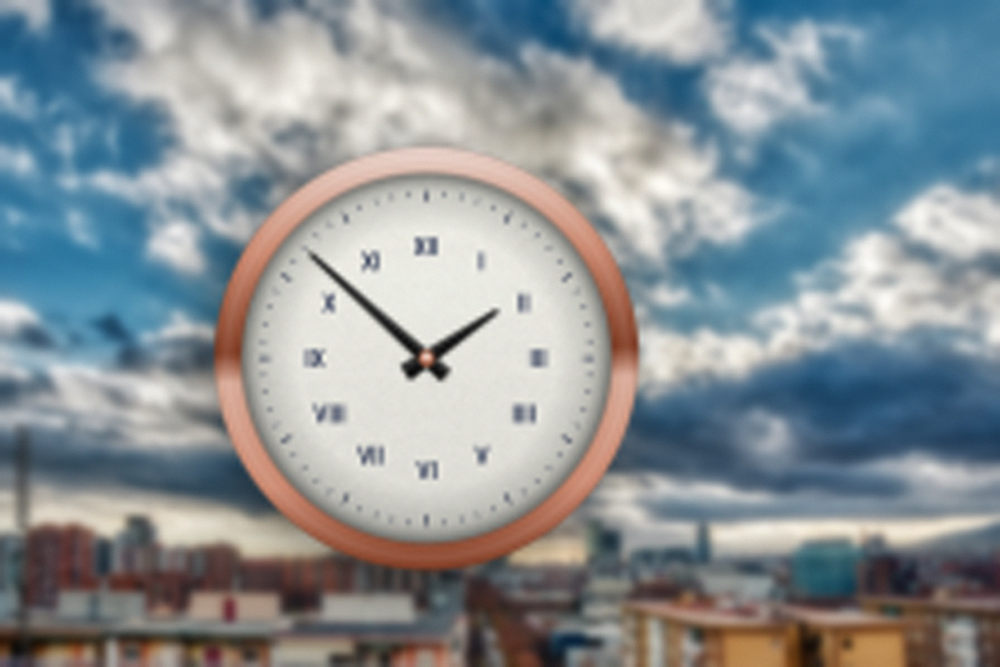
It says 1:52
